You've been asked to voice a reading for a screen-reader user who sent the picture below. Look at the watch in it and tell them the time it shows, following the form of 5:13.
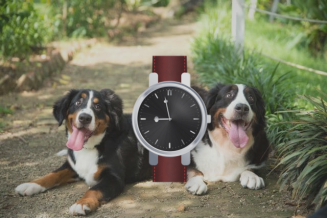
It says 8:58
